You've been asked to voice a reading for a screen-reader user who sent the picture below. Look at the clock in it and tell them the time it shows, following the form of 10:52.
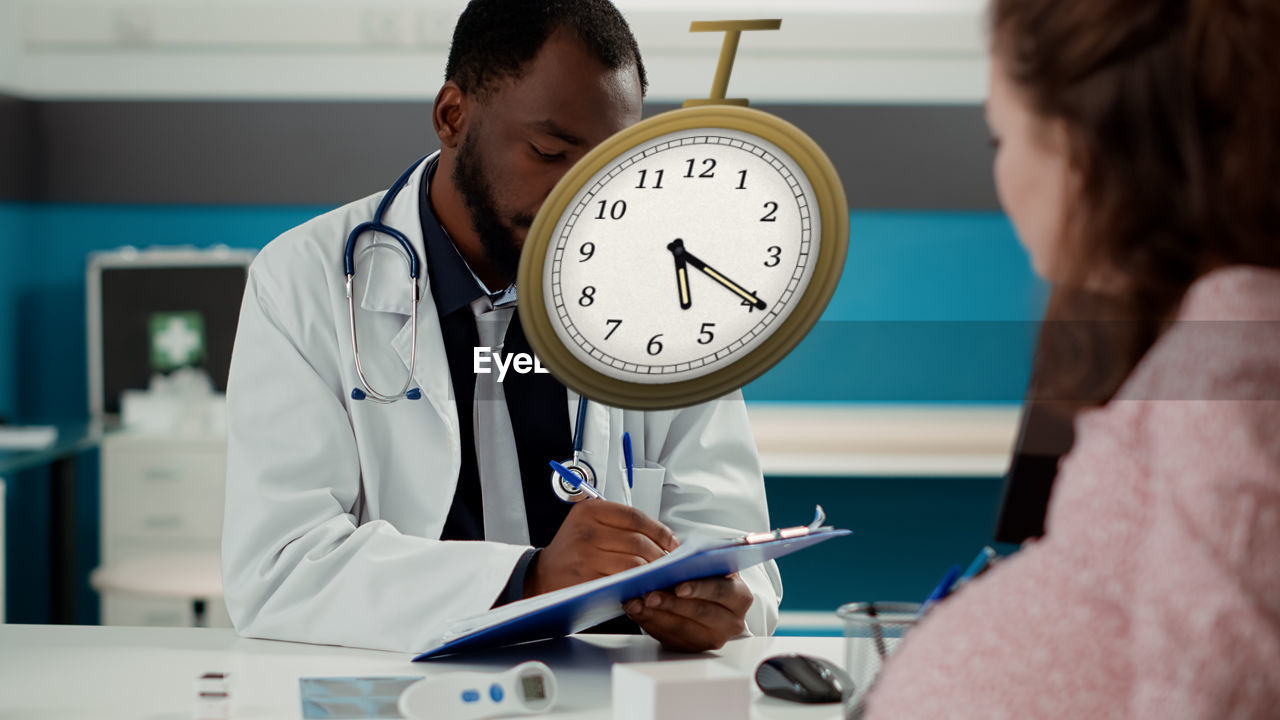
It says 5:20
